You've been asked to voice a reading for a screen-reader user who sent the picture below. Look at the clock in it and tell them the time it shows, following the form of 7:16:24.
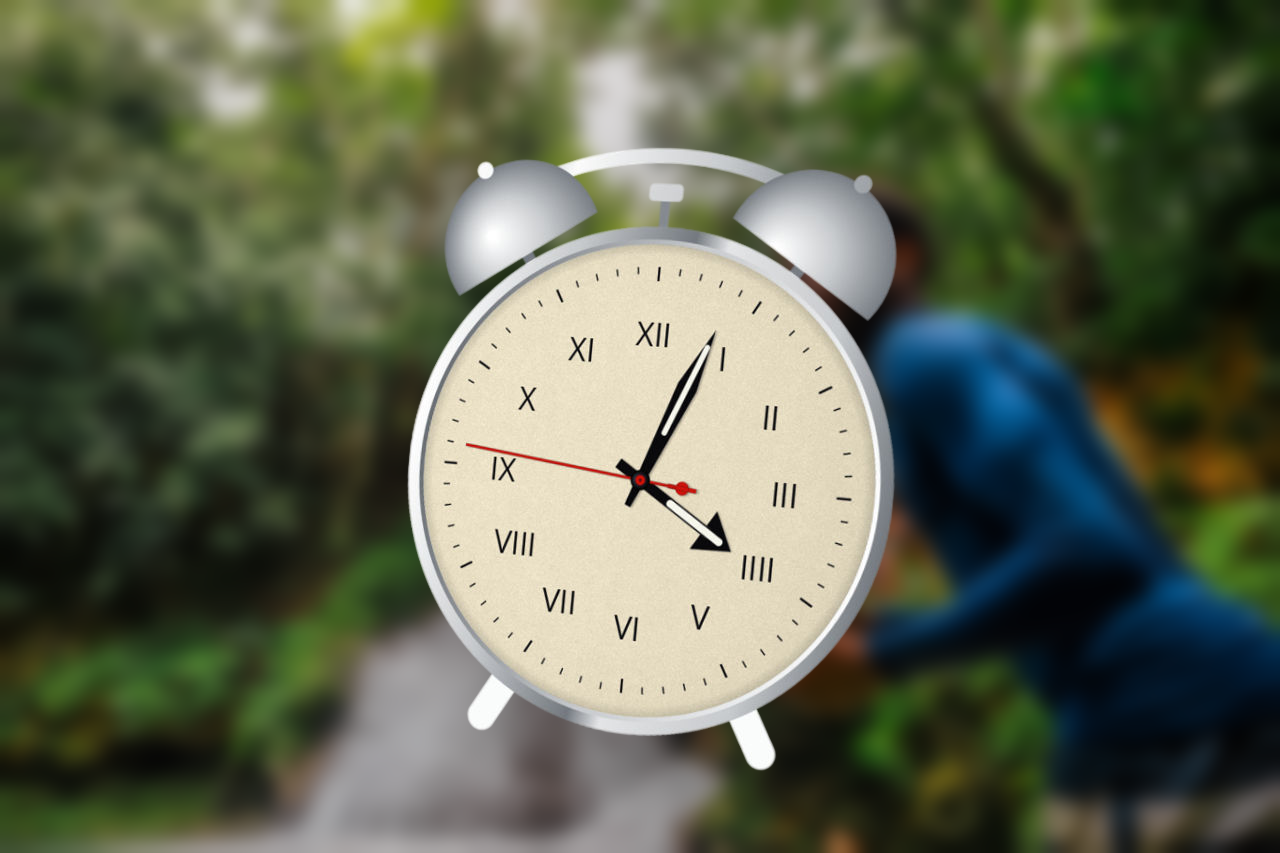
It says 4:03:46
